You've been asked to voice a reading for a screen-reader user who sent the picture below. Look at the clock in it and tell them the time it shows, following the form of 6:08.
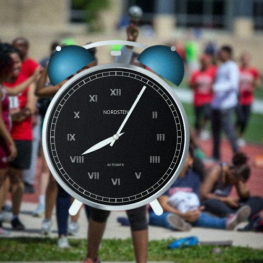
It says 8:05
